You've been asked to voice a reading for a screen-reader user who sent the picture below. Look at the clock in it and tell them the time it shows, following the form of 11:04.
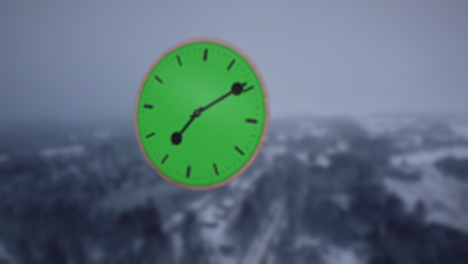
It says 7:09
